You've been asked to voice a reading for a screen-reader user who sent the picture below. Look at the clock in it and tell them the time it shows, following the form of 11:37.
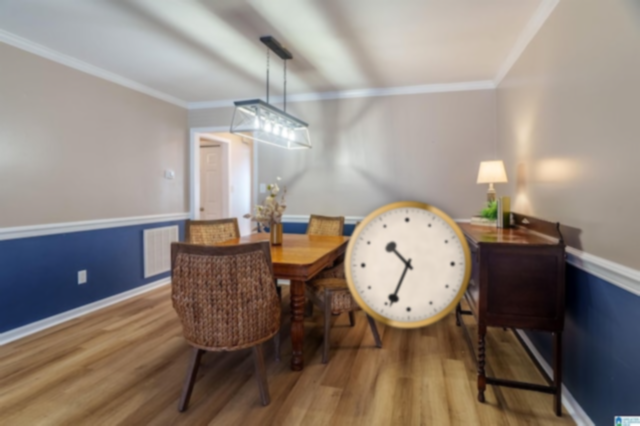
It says 10:34
